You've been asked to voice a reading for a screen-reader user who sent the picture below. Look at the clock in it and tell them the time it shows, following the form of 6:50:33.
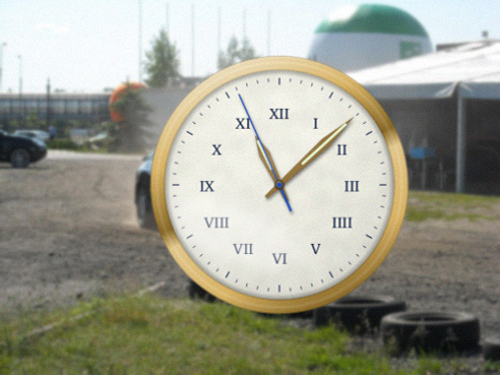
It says 11:07:56
